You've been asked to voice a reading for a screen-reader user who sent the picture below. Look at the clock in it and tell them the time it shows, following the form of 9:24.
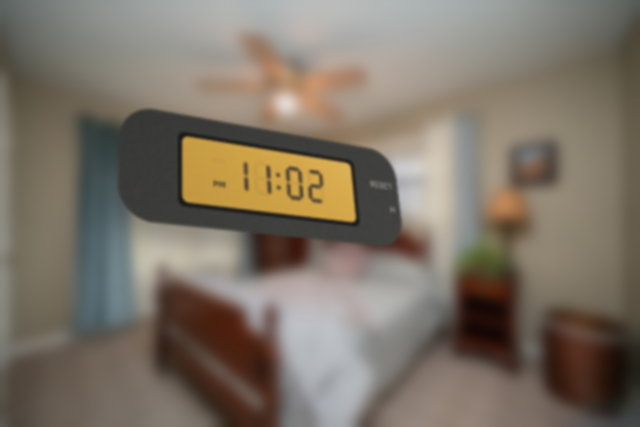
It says 11:02
